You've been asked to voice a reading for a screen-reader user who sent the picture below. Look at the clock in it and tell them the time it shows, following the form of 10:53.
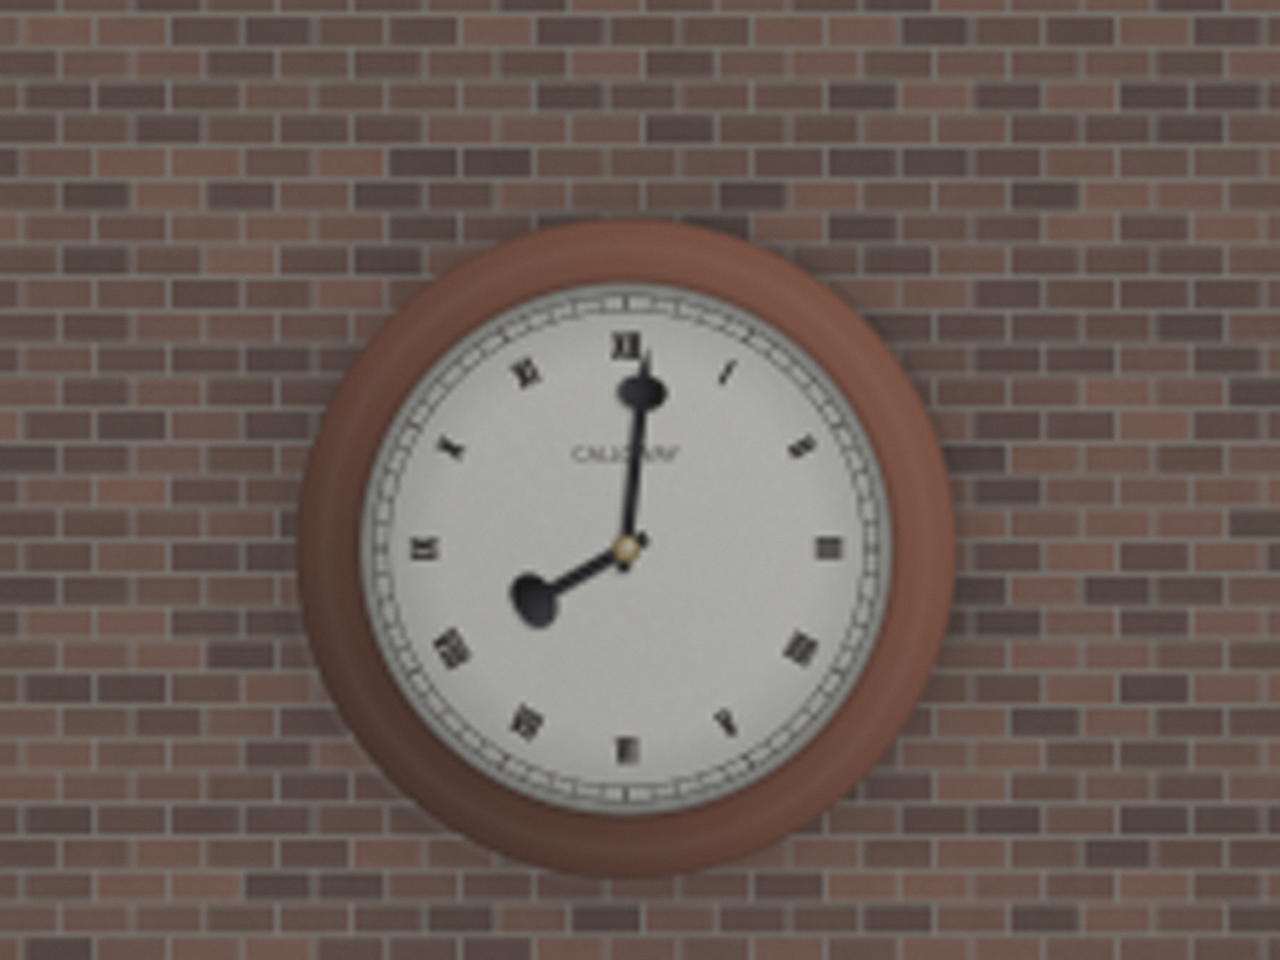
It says 8:01
